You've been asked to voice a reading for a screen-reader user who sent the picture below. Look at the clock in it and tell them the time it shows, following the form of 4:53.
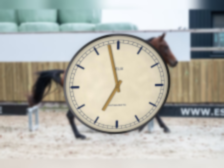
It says 6:58
